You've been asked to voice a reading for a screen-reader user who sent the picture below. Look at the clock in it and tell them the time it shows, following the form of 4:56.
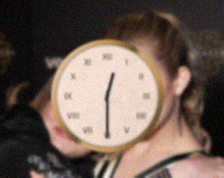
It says 12:30
